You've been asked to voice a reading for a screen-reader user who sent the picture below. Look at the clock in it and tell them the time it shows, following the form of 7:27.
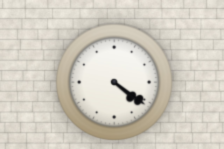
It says 4:21
